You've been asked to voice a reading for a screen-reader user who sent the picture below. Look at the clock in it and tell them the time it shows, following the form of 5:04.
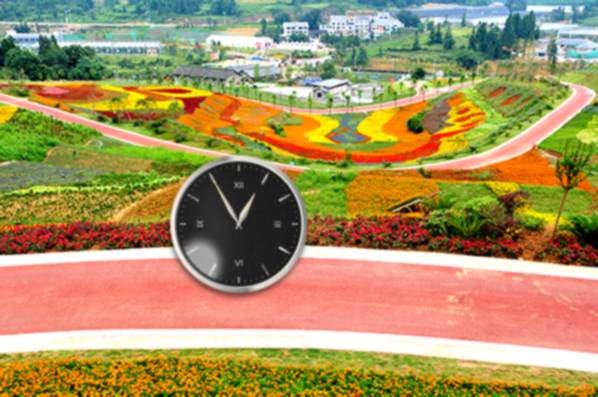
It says 12:55
